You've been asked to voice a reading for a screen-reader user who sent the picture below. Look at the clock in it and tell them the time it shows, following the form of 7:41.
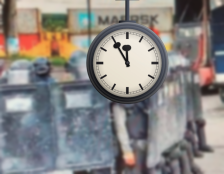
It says 11:55
